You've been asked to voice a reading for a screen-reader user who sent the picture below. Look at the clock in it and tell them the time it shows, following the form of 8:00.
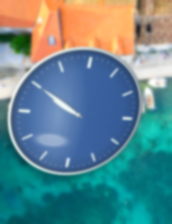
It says 9:50
